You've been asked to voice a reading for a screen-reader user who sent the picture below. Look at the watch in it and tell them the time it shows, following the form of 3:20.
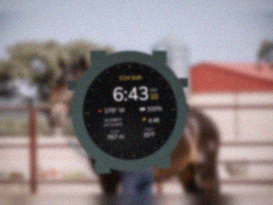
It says 6:43
